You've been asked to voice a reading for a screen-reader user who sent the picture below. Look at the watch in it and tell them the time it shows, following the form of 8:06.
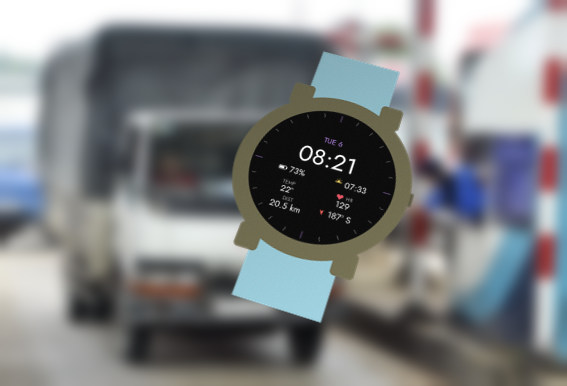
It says 8:21
